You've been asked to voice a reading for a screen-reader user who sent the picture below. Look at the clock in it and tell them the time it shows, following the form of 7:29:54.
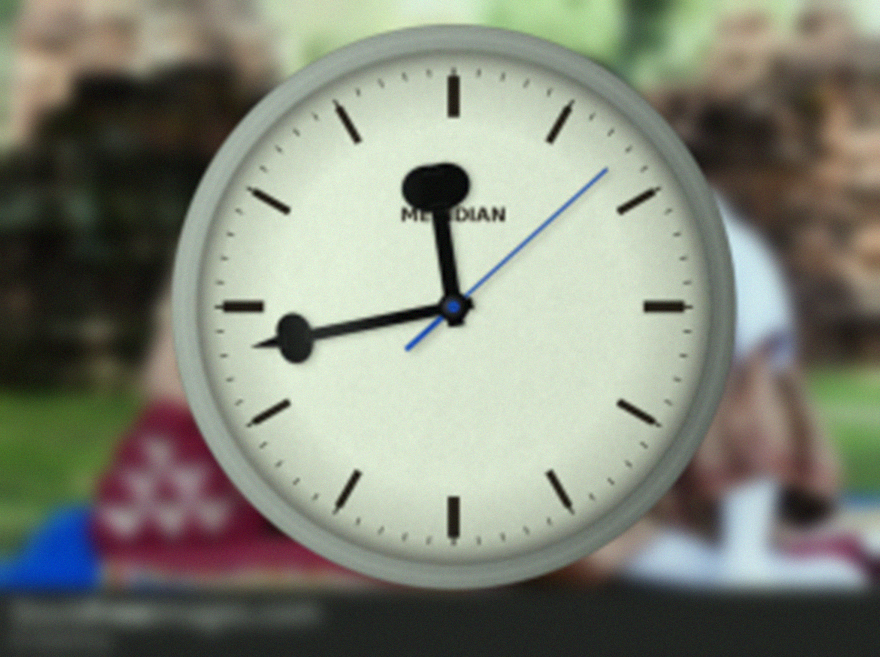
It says 11:43:08
